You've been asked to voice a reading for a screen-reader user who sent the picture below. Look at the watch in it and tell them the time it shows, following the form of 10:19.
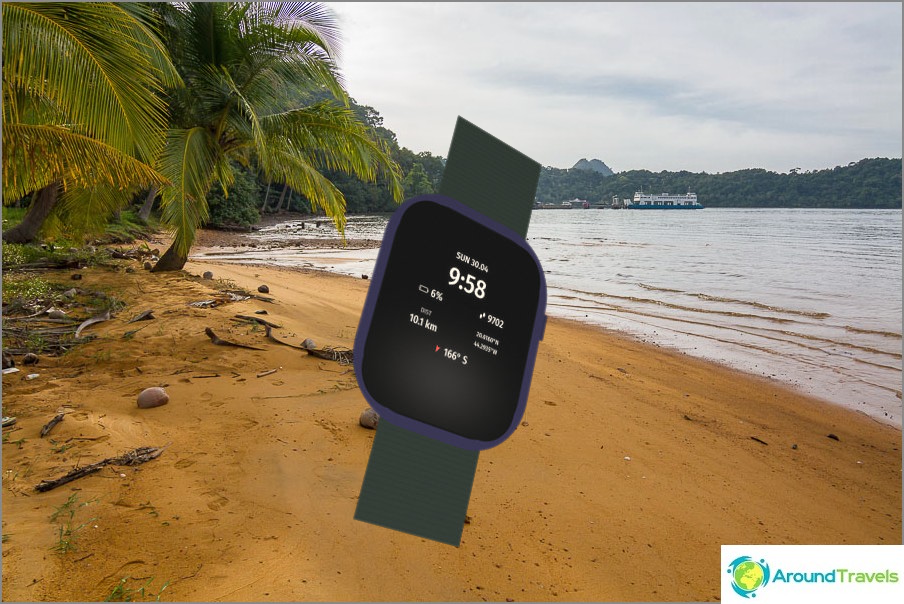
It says 9:58
